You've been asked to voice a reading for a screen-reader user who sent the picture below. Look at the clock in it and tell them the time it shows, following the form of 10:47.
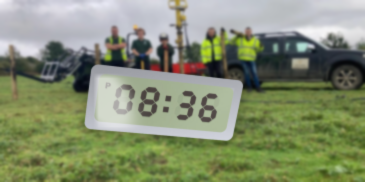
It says 8:36
